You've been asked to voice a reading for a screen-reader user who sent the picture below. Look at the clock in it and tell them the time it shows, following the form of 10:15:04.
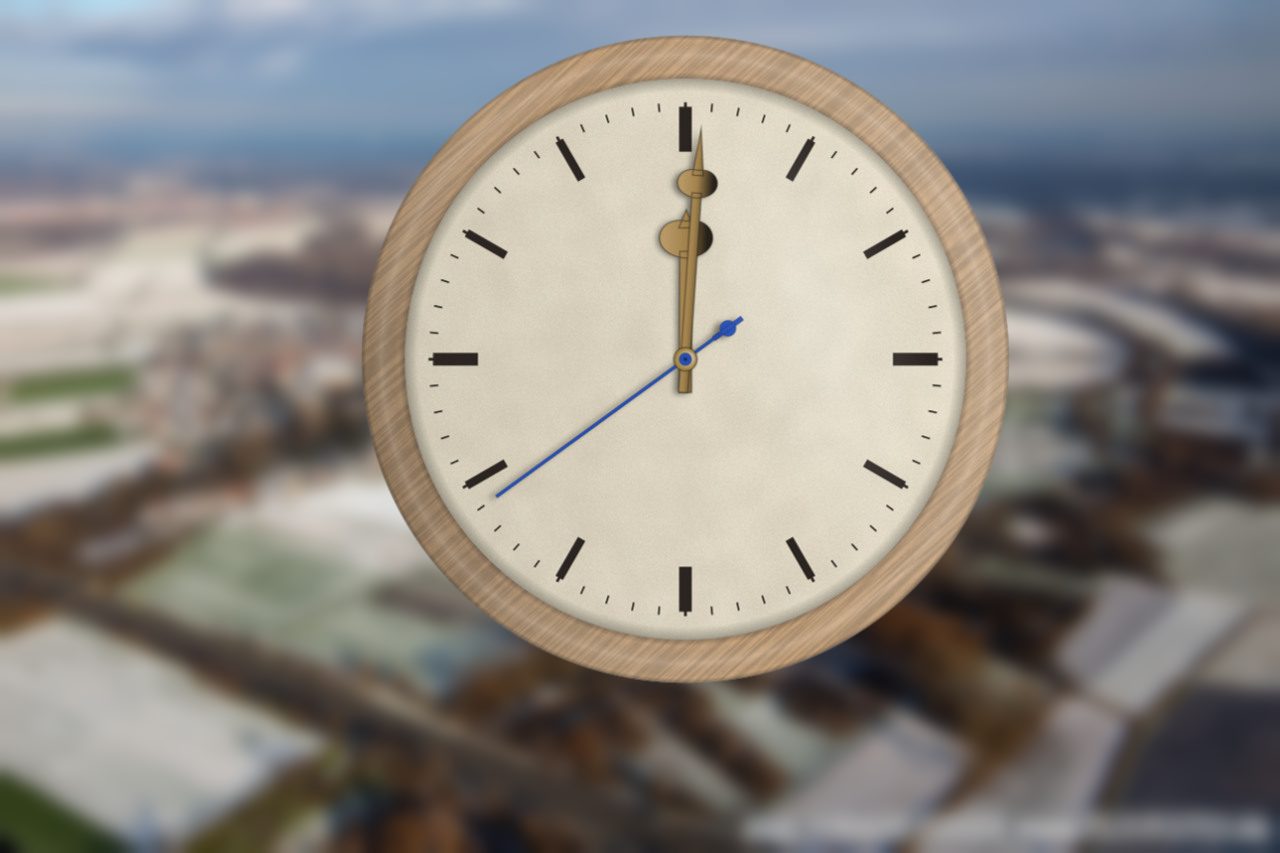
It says 12:00:39
